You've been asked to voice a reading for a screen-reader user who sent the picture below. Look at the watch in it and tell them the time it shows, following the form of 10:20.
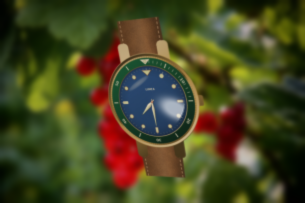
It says 7:30
